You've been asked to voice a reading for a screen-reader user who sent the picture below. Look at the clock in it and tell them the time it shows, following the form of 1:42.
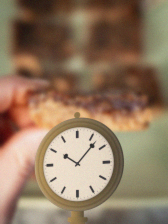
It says 10:07
